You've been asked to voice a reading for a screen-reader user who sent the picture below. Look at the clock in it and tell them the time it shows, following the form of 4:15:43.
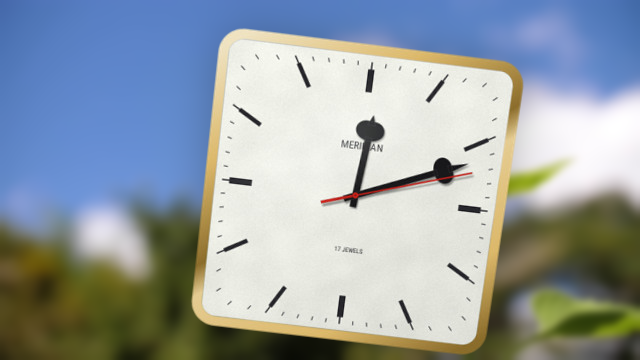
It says 12:11:12
